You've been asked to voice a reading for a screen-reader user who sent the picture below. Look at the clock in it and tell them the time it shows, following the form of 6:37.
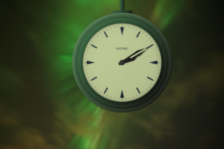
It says 2:10
